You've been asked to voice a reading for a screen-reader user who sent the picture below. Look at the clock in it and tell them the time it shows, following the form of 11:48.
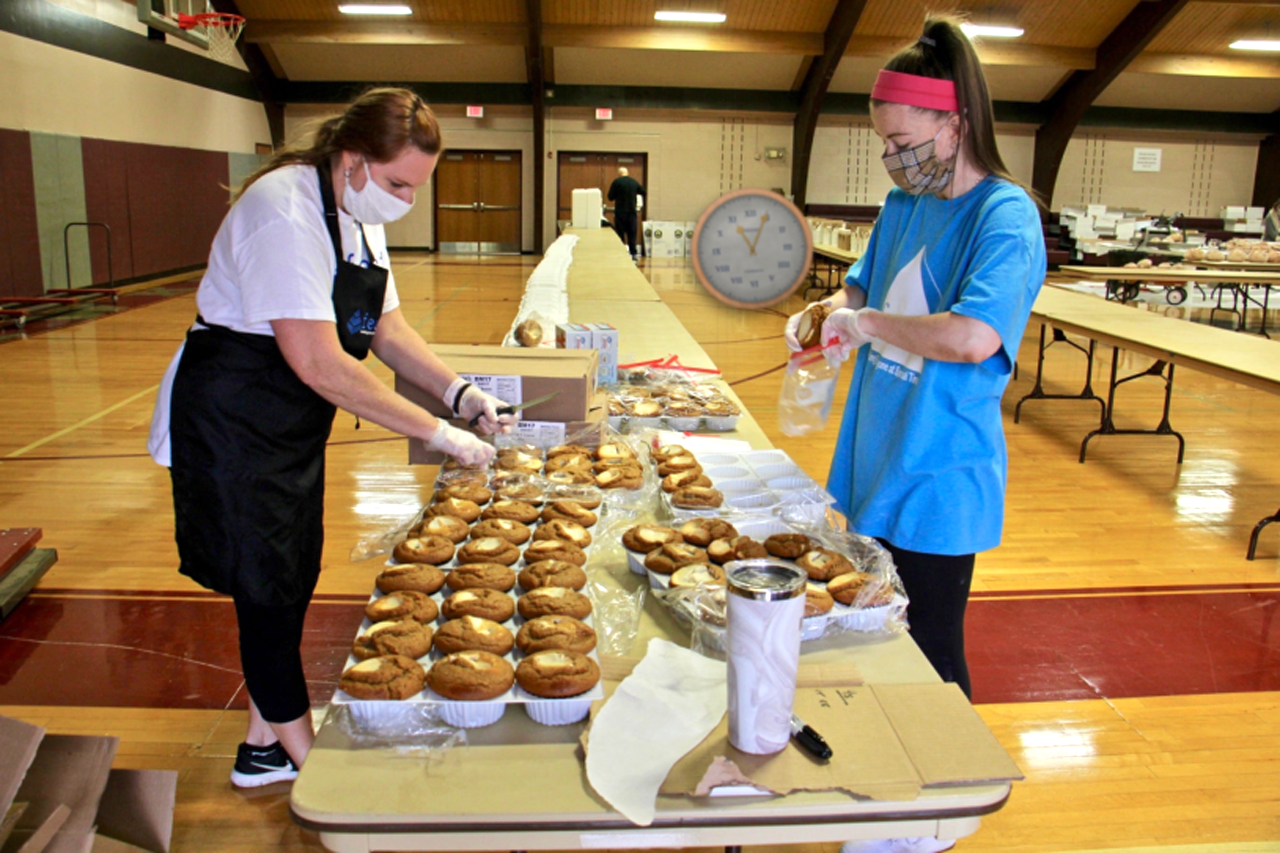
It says 11:04
